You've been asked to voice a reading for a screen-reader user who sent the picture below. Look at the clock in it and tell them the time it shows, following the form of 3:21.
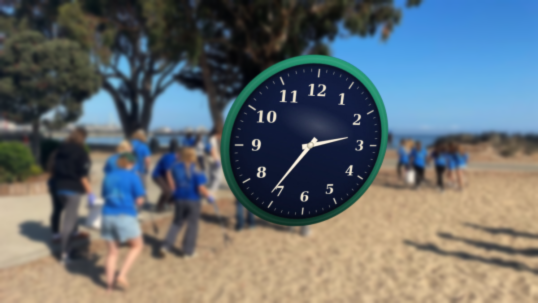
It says 2:36
